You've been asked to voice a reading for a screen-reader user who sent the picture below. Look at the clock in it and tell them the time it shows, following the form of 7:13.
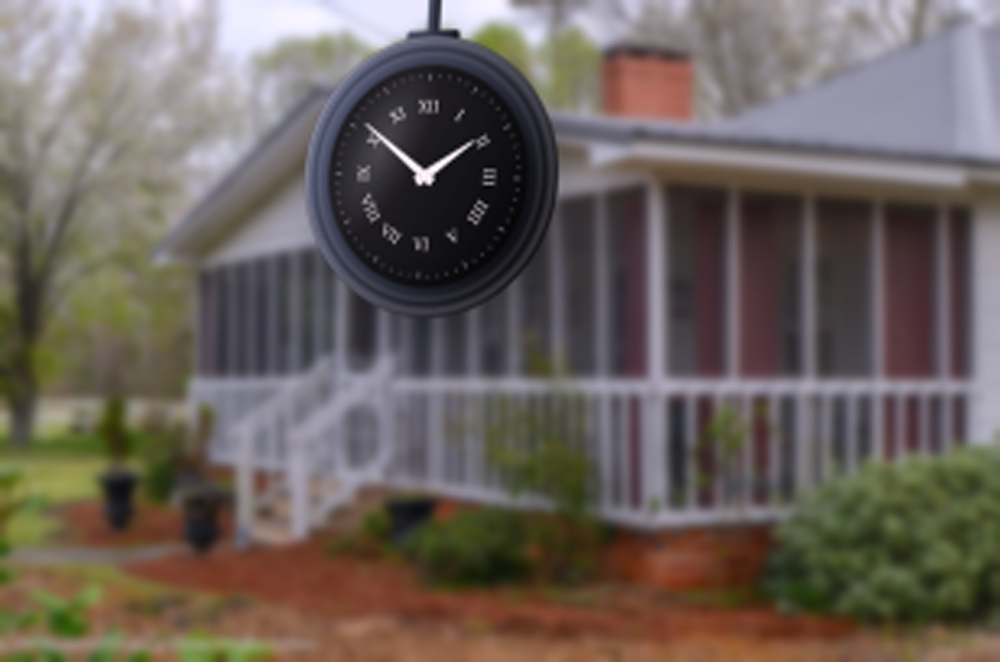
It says 1:51
